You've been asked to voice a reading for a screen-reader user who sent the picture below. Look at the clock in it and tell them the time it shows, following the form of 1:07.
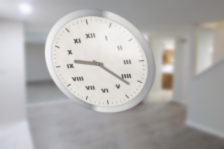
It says 9:22
